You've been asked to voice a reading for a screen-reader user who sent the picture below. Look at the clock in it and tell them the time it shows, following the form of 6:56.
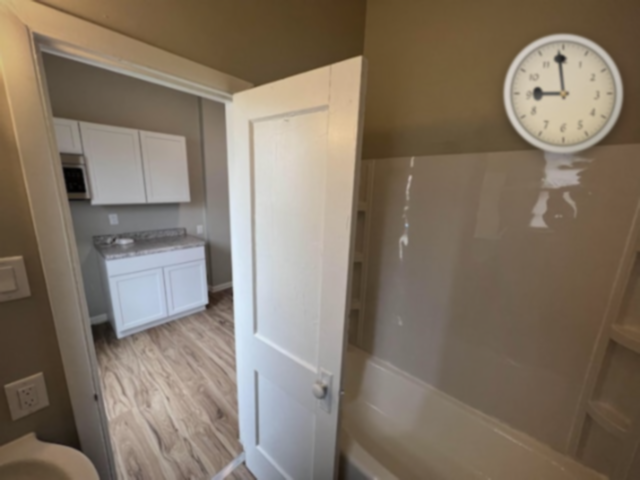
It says 8:59
